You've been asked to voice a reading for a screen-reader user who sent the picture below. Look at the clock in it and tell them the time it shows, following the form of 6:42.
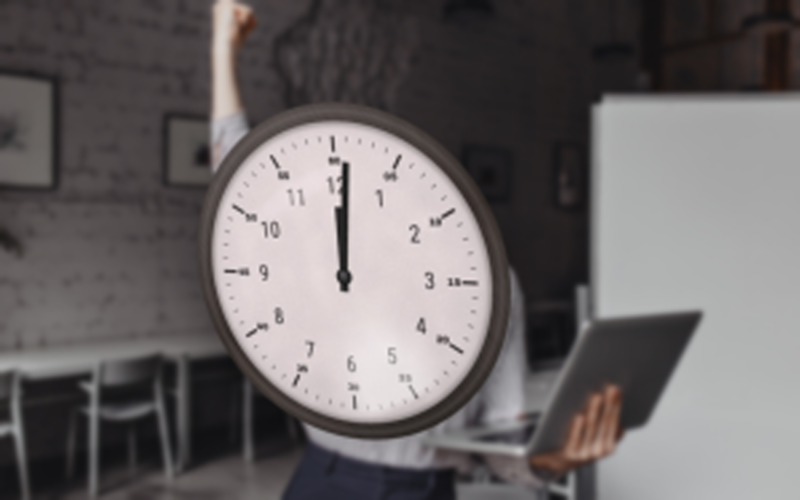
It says 12:01
